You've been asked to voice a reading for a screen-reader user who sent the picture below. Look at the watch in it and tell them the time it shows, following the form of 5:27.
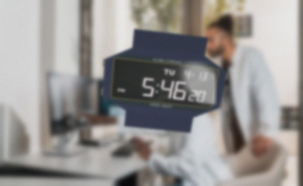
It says 5:46
